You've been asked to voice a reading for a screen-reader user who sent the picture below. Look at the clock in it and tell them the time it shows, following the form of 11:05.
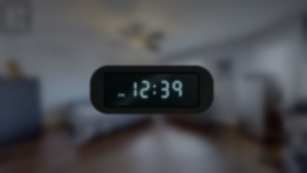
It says 12:39
